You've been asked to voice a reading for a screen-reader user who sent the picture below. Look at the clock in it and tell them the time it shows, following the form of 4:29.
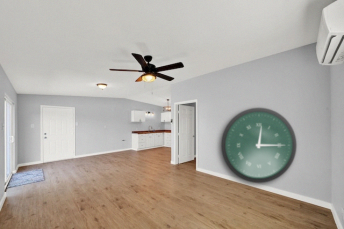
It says 12:15
